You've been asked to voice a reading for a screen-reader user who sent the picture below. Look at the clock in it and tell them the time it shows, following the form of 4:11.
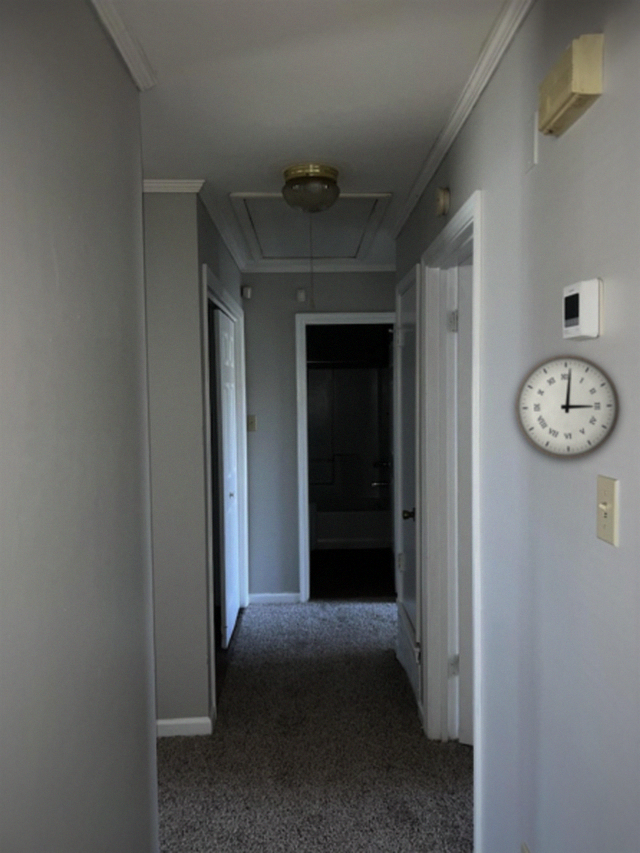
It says 3:01
